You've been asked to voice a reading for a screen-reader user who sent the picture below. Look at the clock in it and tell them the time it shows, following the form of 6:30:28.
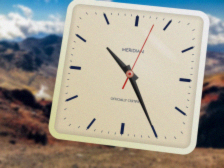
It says 10:25:03
